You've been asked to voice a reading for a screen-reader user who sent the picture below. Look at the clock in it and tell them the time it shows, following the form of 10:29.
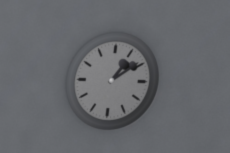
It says 1:09
